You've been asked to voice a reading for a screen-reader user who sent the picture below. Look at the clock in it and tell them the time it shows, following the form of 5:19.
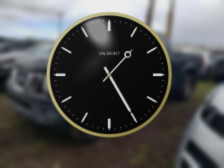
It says 1:25
